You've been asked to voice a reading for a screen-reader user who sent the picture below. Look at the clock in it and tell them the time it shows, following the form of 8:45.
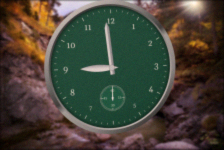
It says 8:59
